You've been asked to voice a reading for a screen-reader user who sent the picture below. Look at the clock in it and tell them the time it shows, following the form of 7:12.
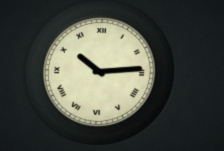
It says 10:14
